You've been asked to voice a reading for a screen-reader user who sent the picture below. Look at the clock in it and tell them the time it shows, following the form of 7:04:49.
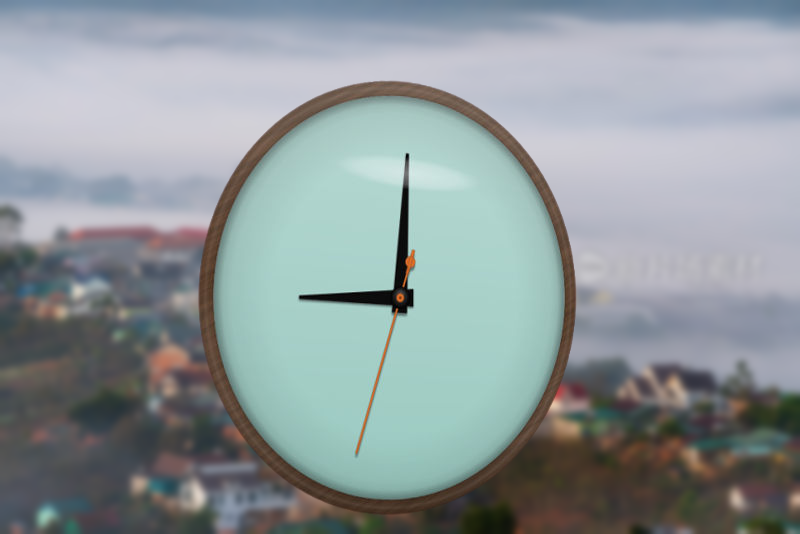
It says 9:00:33
